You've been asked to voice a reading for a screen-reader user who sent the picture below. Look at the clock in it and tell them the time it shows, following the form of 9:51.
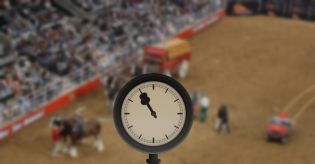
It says 10:55
